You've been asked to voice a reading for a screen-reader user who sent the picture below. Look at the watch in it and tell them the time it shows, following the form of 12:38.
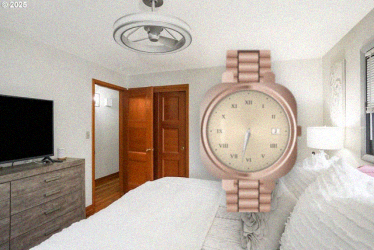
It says 6:32
